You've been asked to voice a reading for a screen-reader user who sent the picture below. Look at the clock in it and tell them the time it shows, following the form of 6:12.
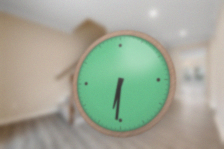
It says 6:31
